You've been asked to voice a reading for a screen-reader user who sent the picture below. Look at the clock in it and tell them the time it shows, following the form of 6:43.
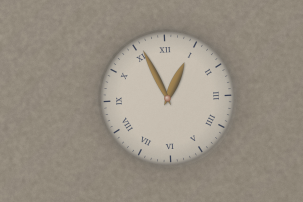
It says 12:56
